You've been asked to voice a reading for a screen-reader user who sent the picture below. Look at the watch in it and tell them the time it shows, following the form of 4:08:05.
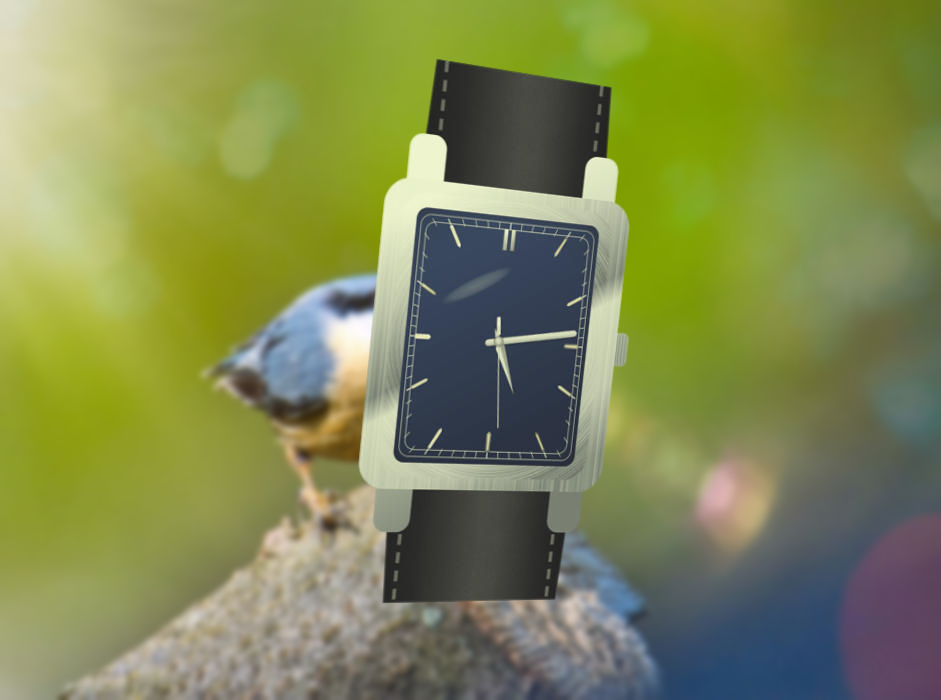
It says 5:13:29
